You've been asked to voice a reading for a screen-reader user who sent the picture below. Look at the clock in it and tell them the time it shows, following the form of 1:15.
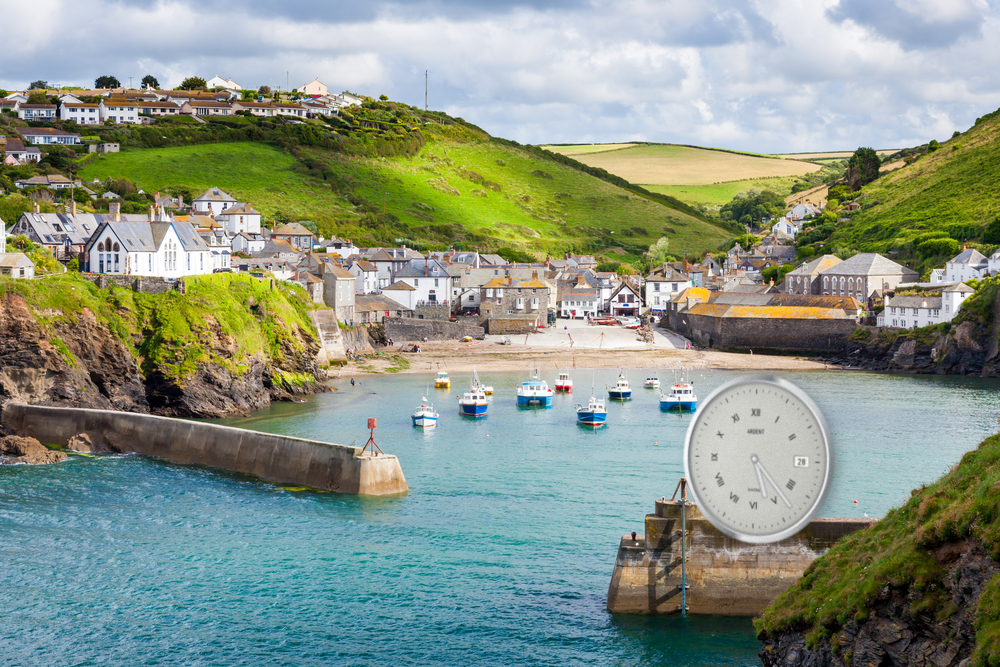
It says 5:23
